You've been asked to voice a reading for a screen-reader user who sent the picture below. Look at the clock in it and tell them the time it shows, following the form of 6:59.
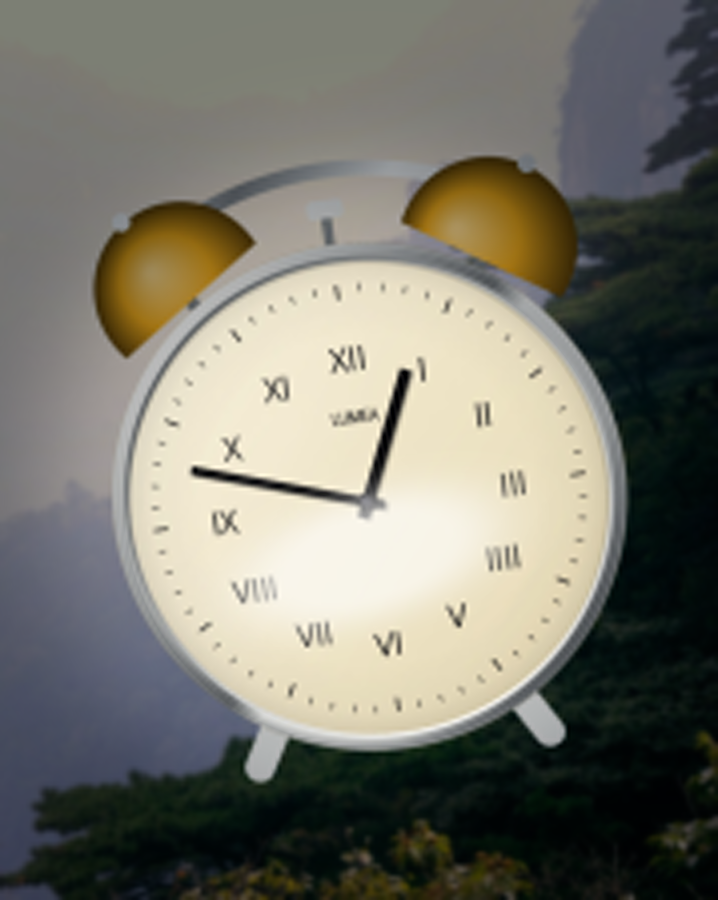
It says 12:48
